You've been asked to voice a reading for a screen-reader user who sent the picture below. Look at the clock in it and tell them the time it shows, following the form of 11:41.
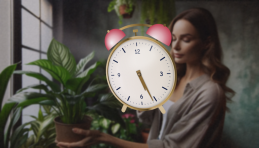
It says 5:26
